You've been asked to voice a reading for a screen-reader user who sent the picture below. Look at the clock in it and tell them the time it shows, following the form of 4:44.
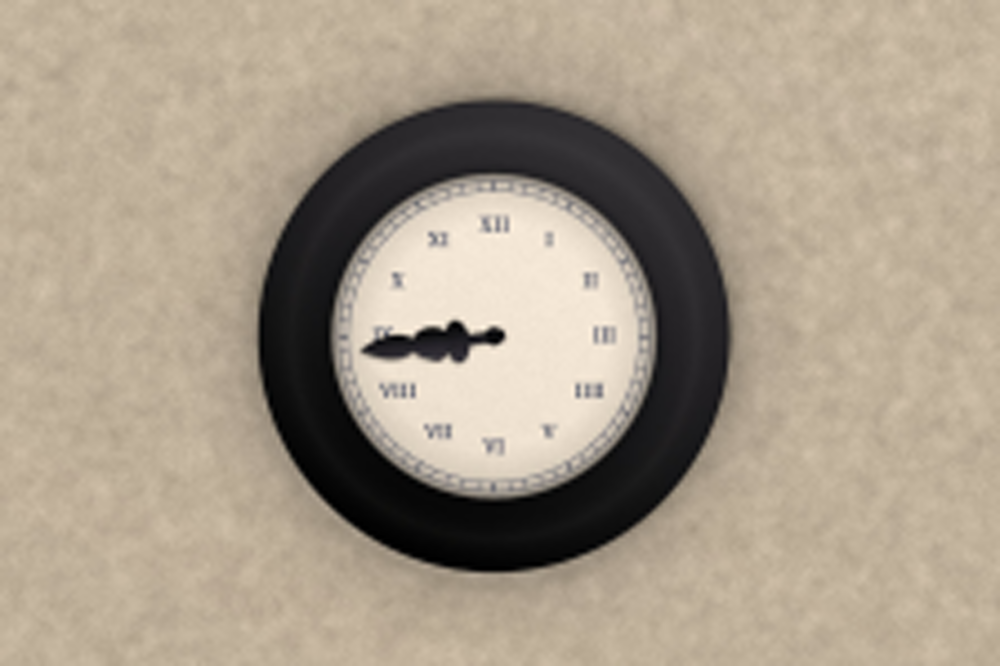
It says 8:44
